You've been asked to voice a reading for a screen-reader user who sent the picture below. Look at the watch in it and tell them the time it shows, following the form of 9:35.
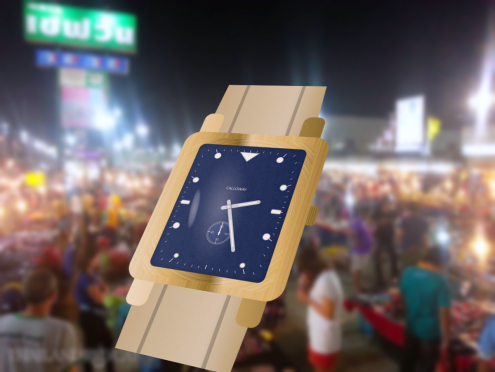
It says 2:26
